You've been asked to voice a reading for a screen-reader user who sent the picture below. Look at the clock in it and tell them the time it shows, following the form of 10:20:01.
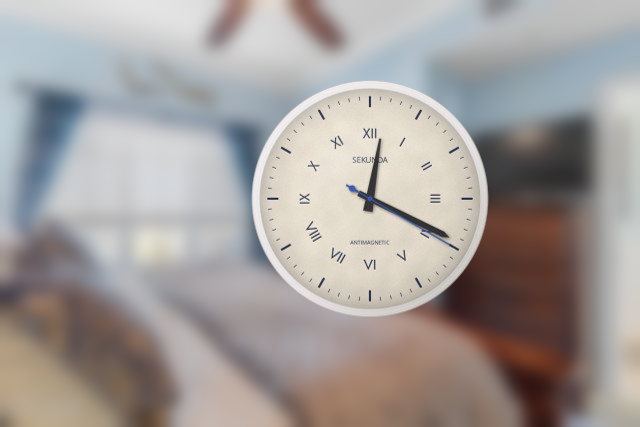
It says 12:19:20
